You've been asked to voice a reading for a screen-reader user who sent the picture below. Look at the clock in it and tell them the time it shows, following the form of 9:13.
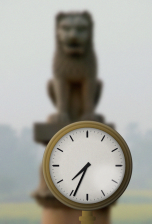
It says 7:34
